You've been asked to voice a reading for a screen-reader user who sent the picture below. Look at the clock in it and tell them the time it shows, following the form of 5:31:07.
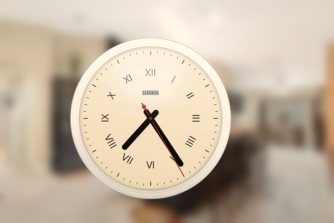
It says 7:24:25
